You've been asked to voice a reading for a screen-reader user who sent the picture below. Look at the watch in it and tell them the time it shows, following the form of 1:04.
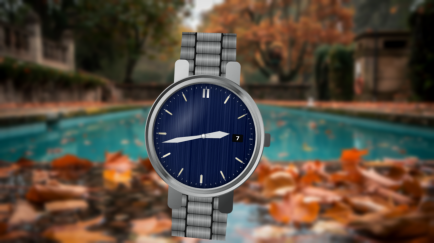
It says 2:43
